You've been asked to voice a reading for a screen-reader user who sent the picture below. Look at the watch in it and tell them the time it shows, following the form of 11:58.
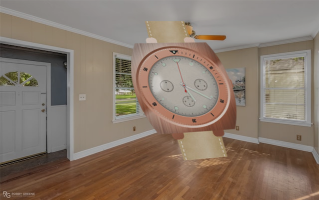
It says 5:21
